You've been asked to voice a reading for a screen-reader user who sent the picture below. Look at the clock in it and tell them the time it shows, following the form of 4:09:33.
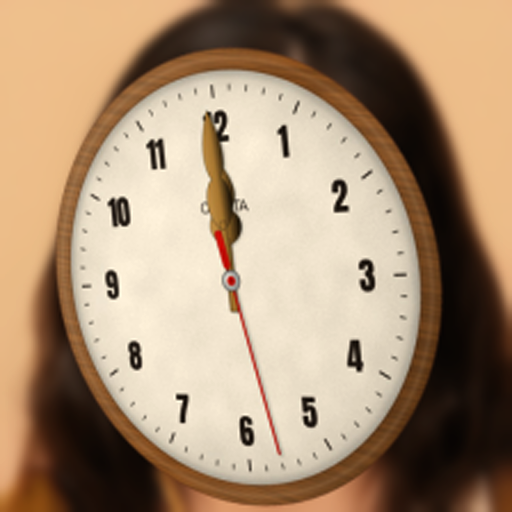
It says 11:59:28
